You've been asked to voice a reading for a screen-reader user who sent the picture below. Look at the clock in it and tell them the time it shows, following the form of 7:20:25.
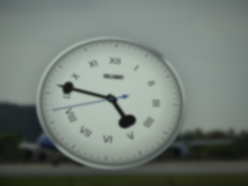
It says 4:46:42
